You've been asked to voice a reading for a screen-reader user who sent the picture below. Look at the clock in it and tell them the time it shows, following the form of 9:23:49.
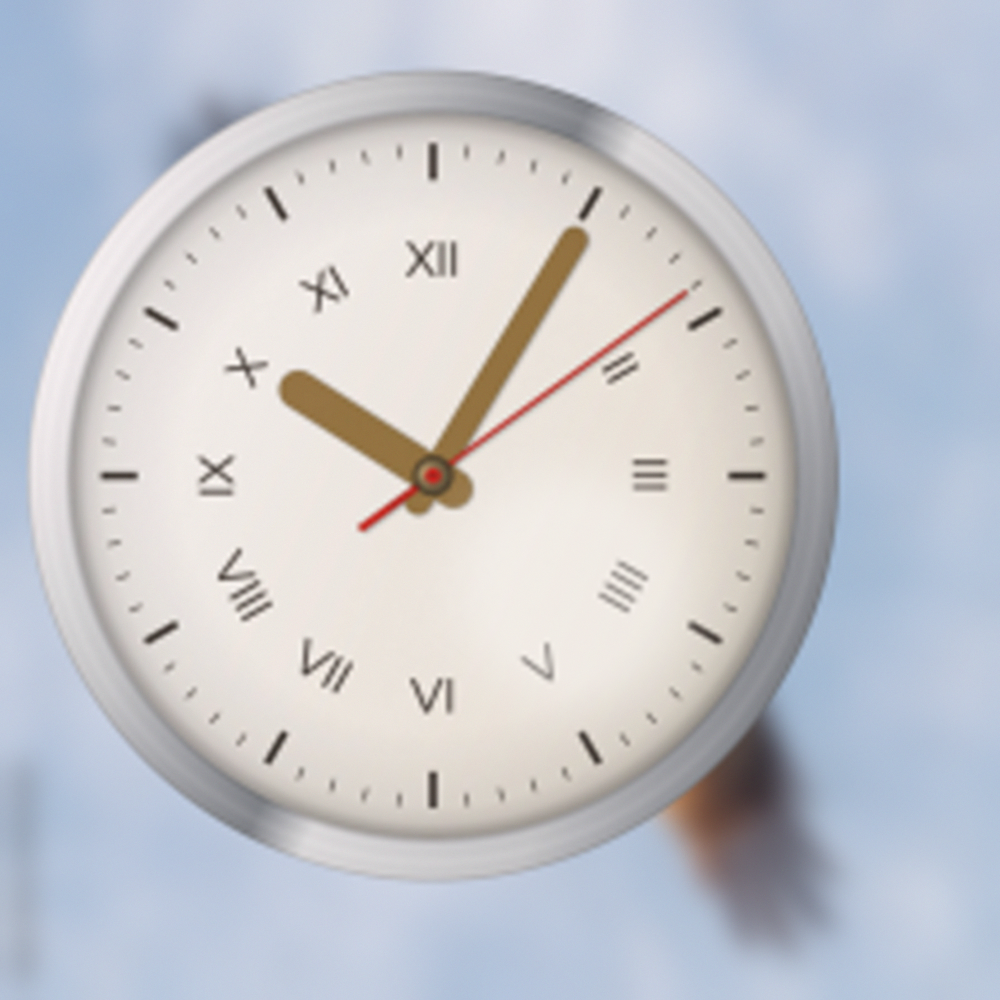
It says 10:05:09
